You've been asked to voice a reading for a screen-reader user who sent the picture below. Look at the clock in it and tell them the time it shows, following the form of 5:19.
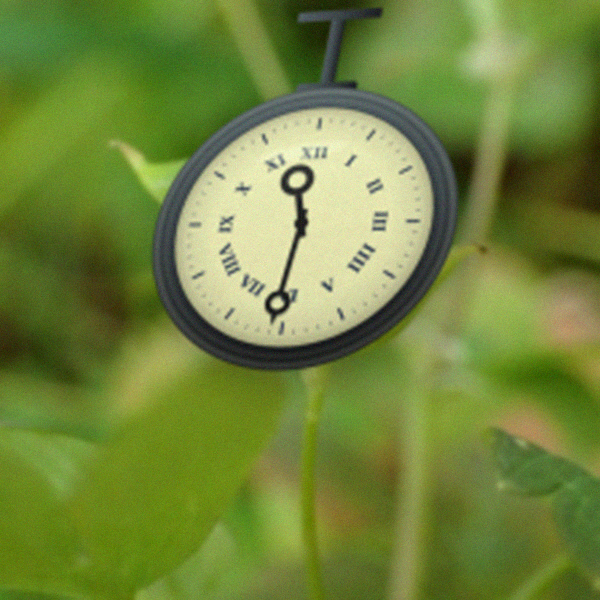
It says 11:31
